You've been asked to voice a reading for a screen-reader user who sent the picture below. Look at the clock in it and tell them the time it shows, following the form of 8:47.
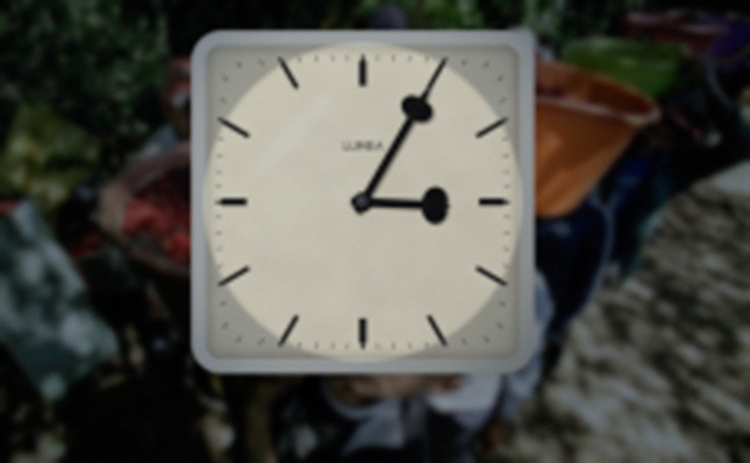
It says 3:05
